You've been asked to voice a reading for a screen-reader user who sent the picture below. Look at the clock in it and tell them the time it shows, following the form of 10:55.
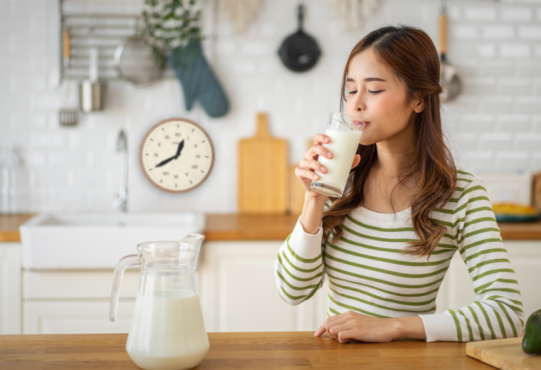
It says 12:40
